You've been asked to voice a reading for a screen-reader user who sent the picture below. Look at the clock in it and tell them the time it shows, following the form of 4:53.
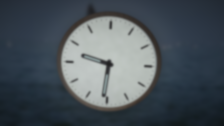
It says 9:31
